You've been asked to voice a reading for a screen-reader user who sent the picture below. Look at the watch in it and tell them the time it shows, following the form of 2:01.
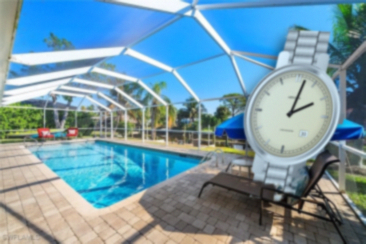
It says 2:02
